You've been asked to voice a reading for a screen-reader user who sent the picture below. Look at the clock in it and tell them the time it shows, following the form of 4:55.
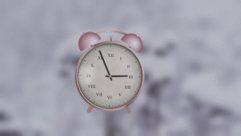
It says 2:56
